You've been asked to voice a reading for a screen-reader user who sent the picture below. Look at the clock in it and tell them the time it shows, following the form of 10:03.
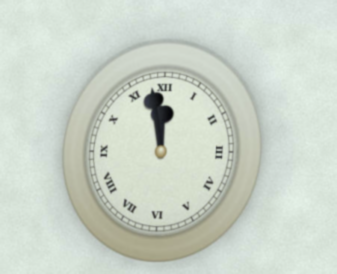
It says 11:58
